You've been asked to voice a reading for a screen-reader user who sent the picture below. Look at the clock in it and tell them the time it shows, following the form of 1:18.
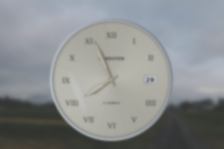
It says 7:56
